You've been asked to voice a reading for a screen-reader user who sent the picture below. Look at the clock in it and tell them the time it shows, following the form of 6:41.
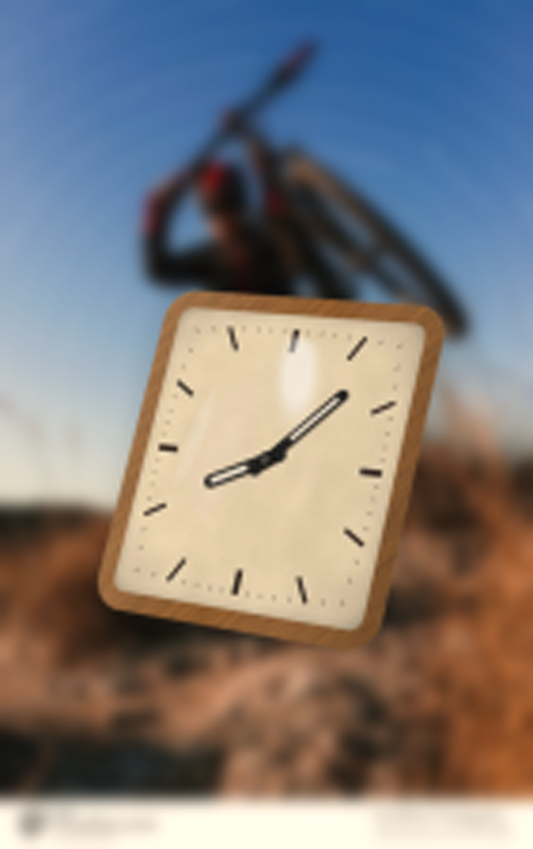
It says 8:07
